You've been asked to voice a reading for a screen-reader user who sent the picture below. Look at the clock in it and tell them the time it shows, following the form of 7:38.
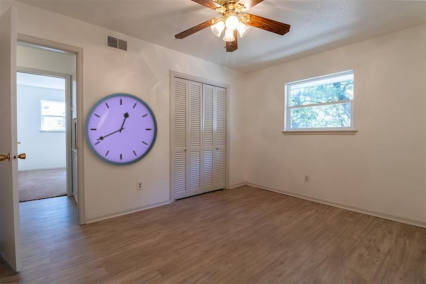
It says 12:41
